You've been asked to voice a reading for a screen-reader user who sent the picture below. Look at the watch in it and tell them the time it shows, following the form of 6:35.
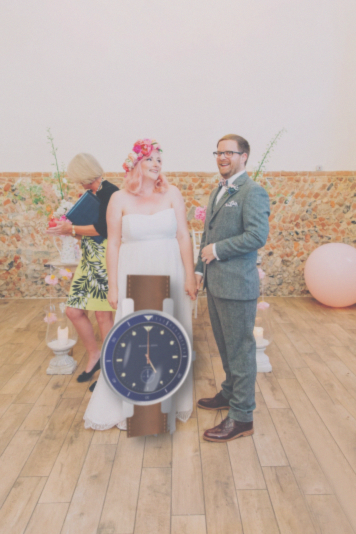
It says 5:00
